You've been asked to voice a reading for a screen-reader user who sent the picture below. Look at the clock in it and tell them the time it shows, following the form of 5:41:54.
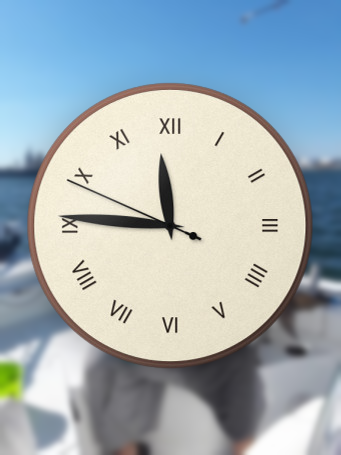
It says 11:45:49
